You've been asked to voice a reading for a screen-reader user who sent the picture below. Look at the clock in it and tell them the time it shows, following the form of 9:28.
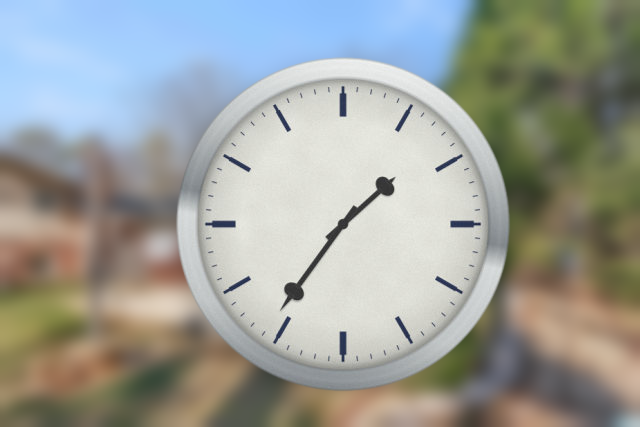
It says 1:36
